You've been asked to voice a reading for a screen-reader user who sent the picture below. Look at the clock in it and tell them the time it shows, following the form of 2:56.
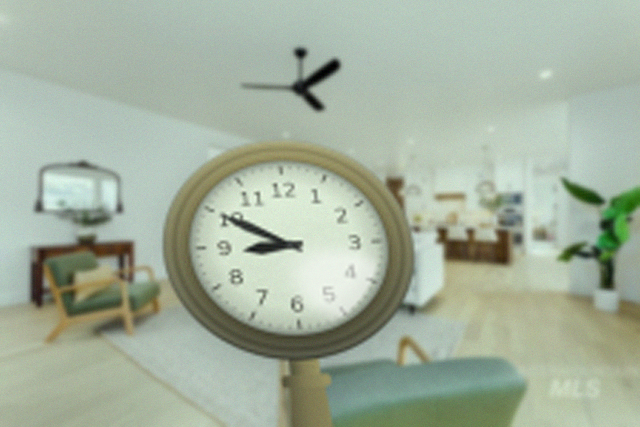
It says 8:50
